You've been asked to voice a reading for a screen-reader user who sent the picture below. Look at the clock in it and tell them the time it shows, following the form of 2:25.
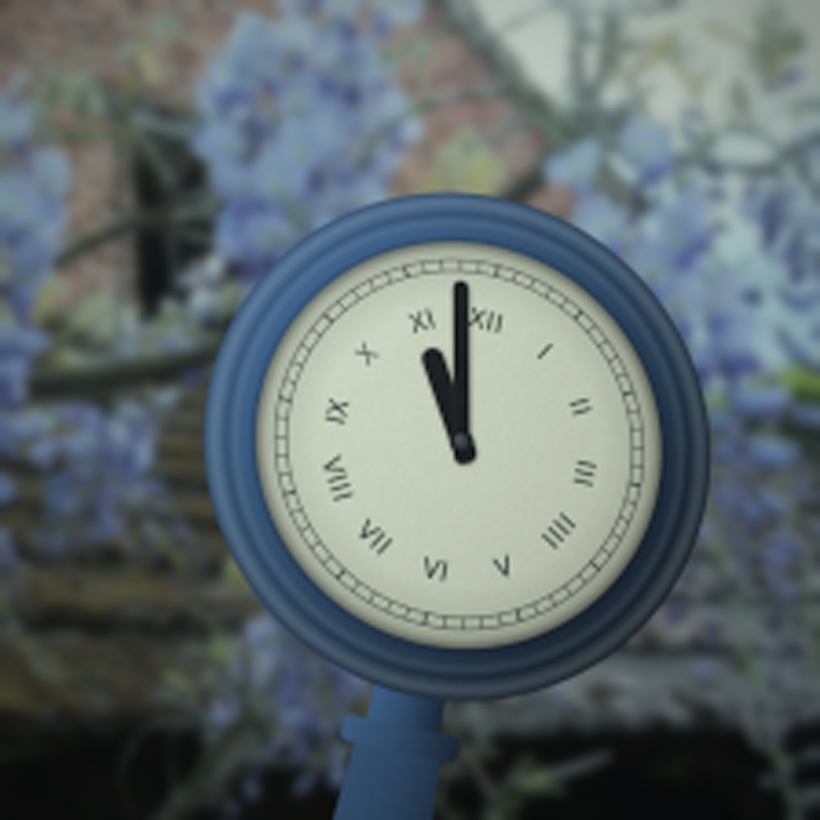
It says 10:58
